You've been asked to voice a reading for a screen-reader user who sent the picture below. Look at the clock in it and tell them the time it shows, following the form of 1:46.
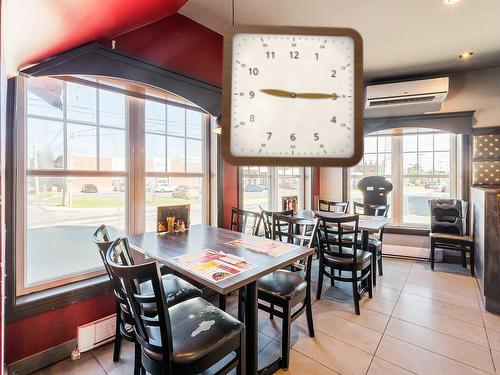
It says 9:15
